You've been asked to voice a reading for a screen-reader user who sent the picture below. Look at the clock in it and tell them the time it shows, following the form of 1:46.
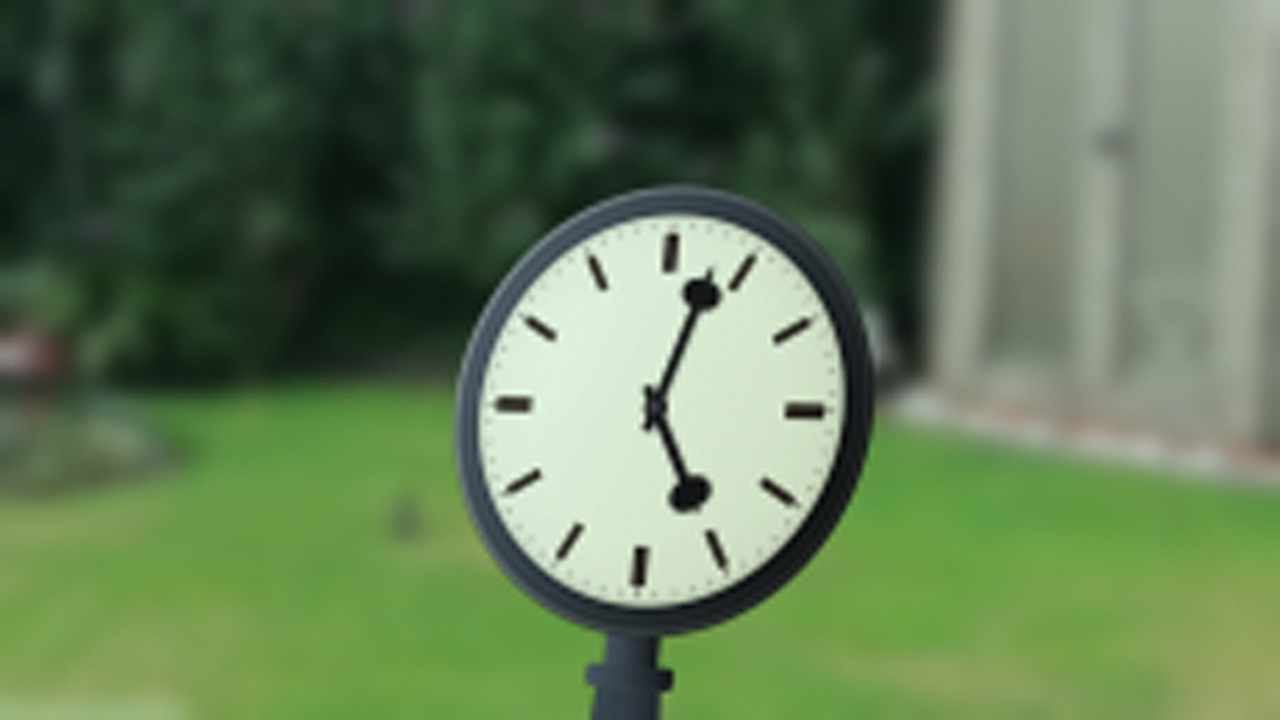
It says 5:03
